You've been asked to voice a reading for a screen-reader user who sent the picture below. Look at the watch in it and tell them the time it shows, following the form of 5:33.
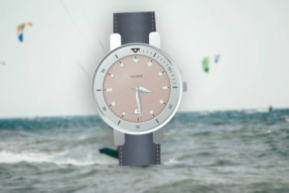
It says 3:29
